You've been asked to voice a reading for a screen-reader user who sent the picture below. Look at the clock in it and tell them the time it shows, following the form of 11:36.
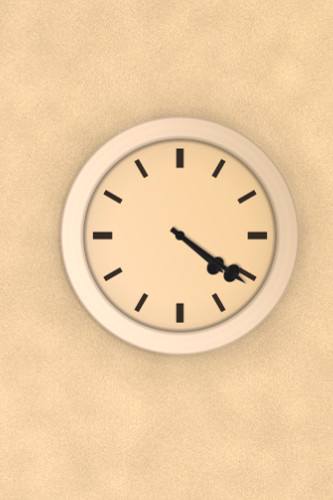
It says 4:21
